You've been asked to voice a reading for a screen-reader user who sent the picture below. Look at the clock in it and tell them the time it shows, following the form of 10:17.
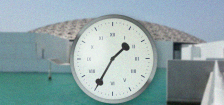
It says 1:35
